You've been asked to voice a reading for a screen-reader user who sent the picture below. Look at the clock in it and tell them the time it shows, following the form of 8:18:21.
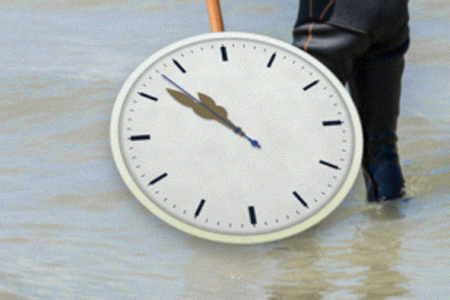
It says 10:51:53
